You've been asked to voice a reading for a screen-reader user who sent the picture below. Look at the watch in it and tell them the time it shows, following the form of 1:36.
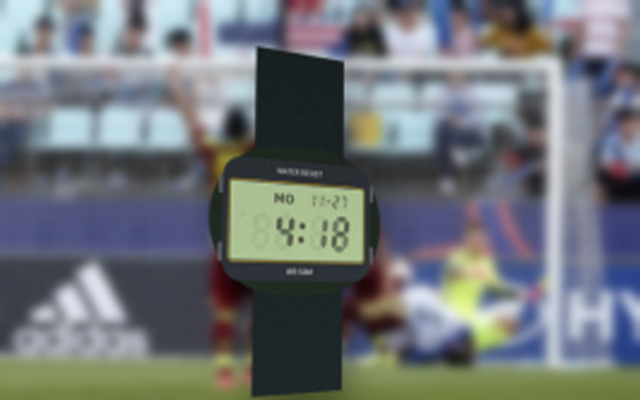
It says 4:18
